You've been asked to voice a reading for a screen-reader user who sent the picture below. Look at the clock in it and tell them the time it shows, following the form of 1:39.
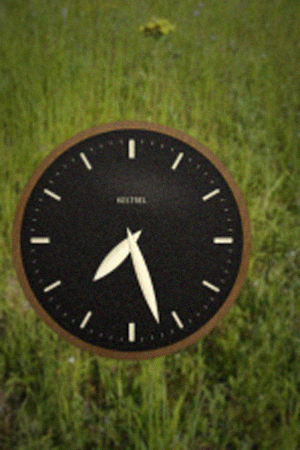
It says 7:27
